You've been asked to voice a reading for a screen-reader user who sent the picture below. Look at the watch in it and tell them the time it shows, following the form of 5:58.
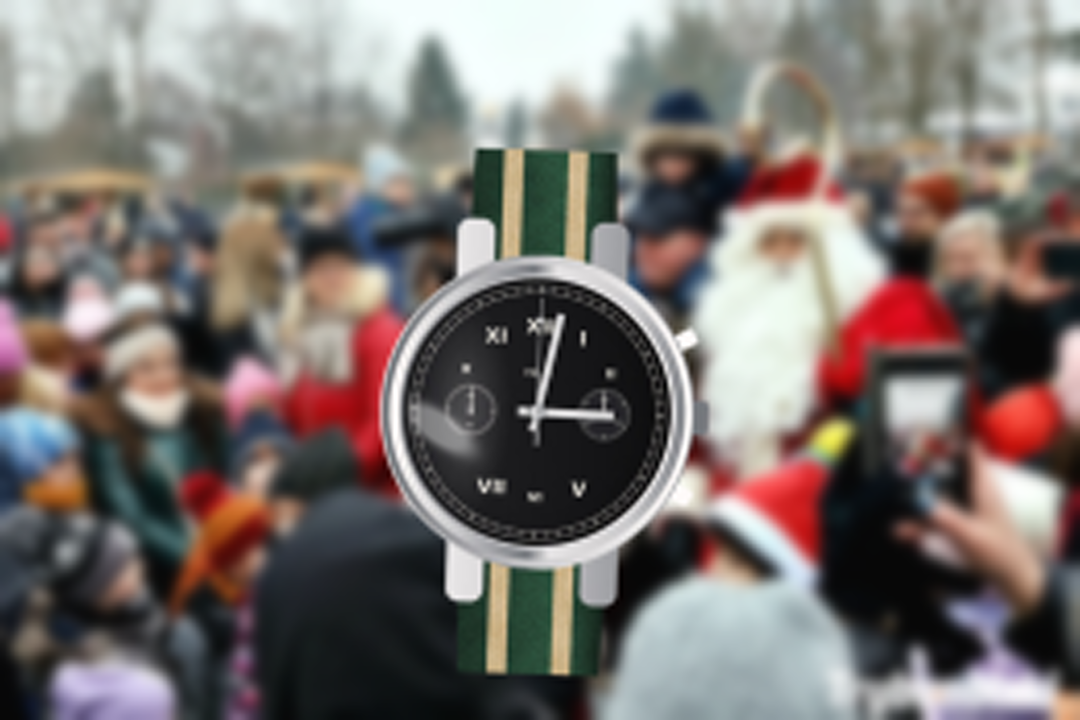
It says 3:02
